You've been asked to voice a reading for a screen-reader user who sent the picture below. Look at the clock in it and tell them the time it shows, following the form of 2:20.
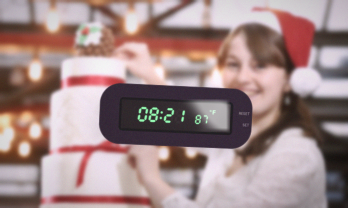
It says 8:21
